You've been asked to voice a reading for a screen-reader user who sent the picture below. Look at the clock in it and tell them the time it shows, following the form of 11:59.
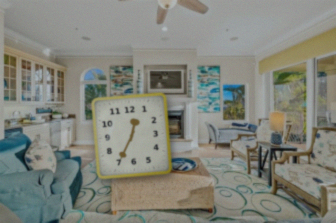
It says 12:35
